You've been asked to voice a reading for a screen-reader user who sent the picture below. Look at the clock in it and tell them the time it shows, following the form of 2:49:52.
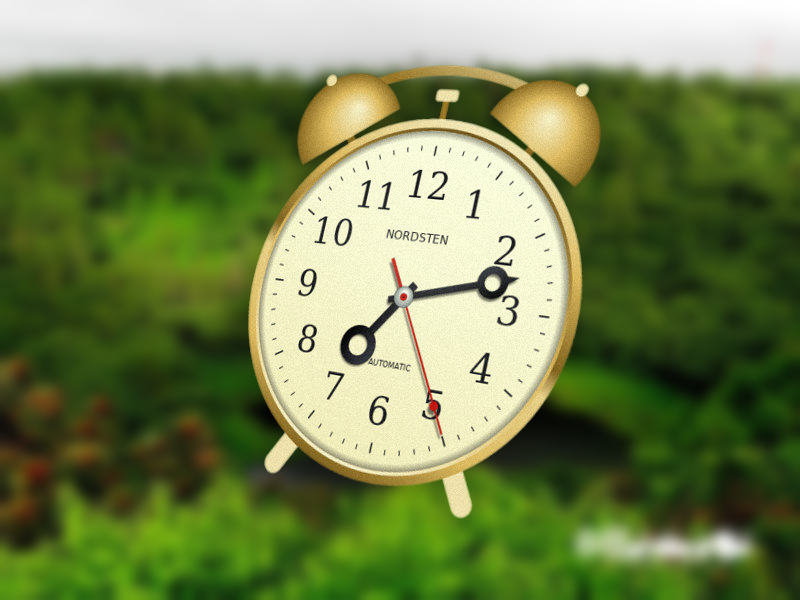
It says 7:12:25
